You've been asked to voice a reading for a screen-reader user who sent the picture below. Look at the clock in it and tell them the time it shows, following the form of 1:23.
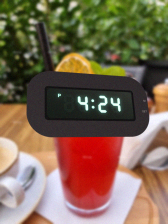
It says 4:24
